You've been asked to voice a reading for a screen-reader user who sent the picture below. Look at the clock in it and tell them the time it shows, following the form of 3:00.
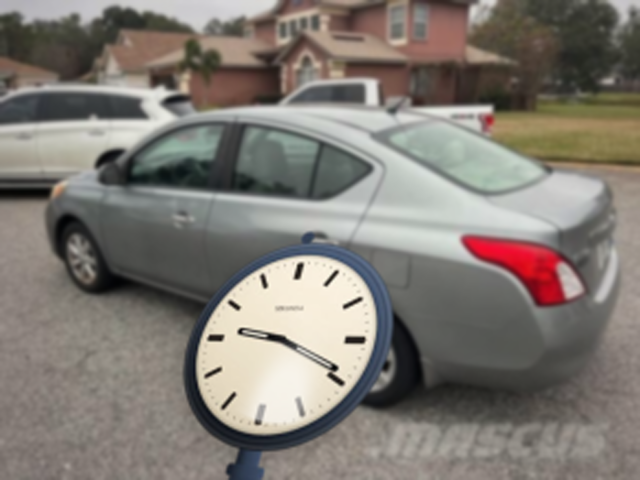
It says 9:19
